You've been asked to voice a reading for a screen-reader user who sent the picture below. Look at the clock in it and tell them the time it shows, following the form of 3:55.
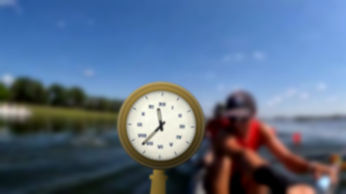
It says 11:37
